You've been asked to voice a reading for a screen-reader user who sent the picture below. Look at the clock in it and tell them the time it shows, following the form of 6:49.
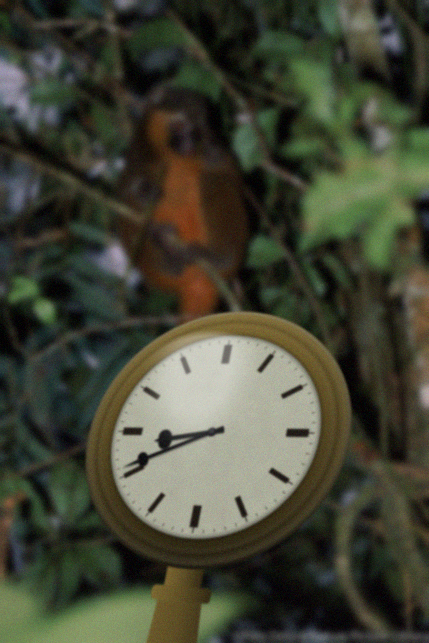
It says 8:41
